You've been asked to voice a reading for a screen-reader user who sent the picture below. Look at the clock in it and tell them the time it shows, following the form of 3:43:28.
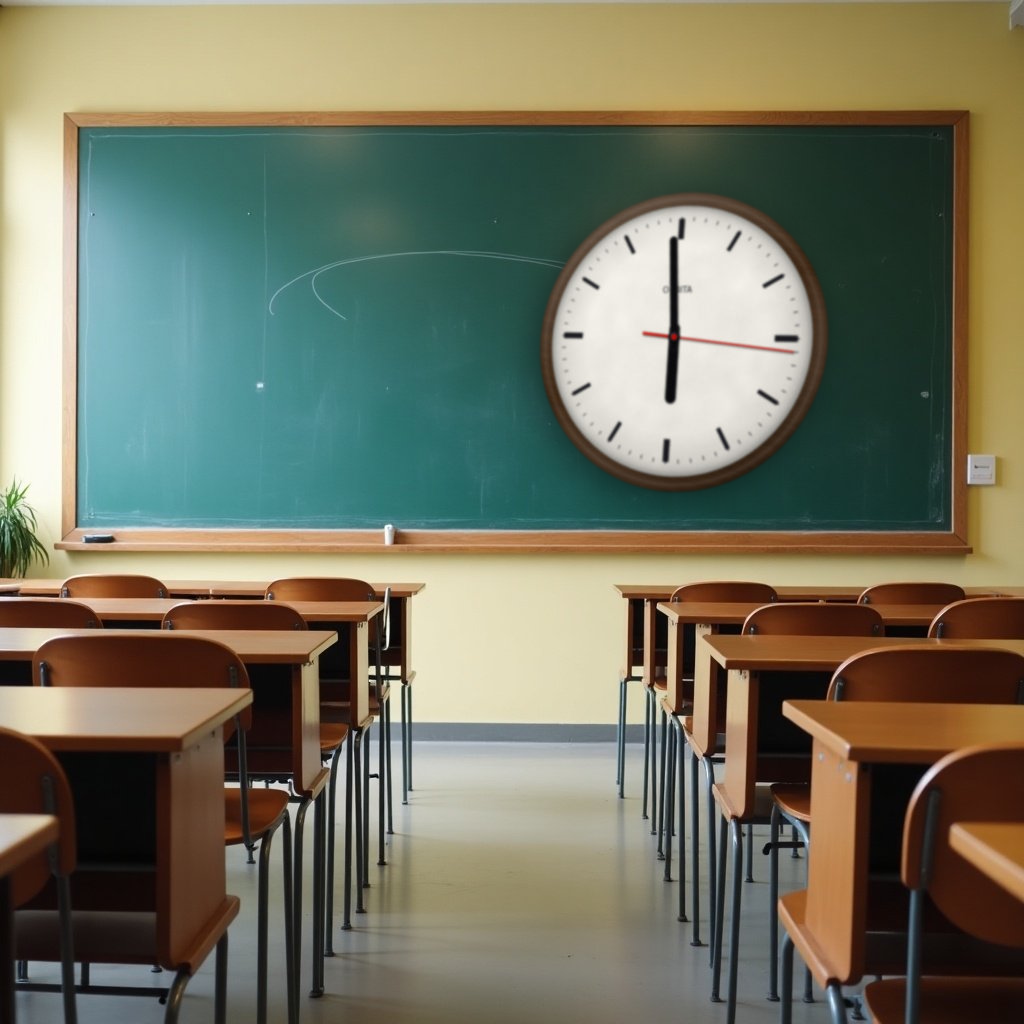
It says 5:59:16
